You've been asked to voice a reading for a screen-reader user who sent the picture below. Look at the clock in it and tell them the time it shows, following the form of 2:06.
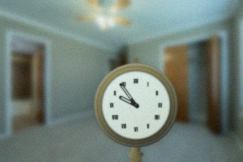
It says 9:54
